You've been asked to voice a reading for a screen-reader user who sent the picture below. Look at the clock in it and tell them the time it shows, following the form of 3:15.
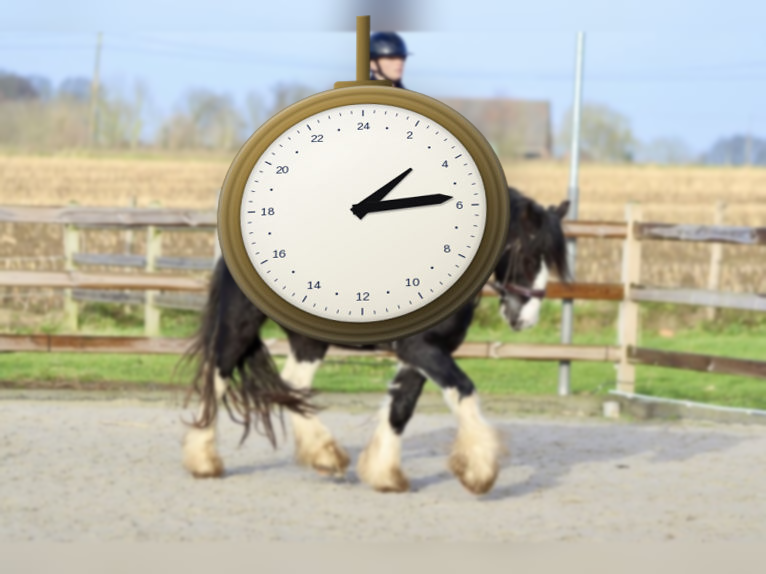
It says 3:14
